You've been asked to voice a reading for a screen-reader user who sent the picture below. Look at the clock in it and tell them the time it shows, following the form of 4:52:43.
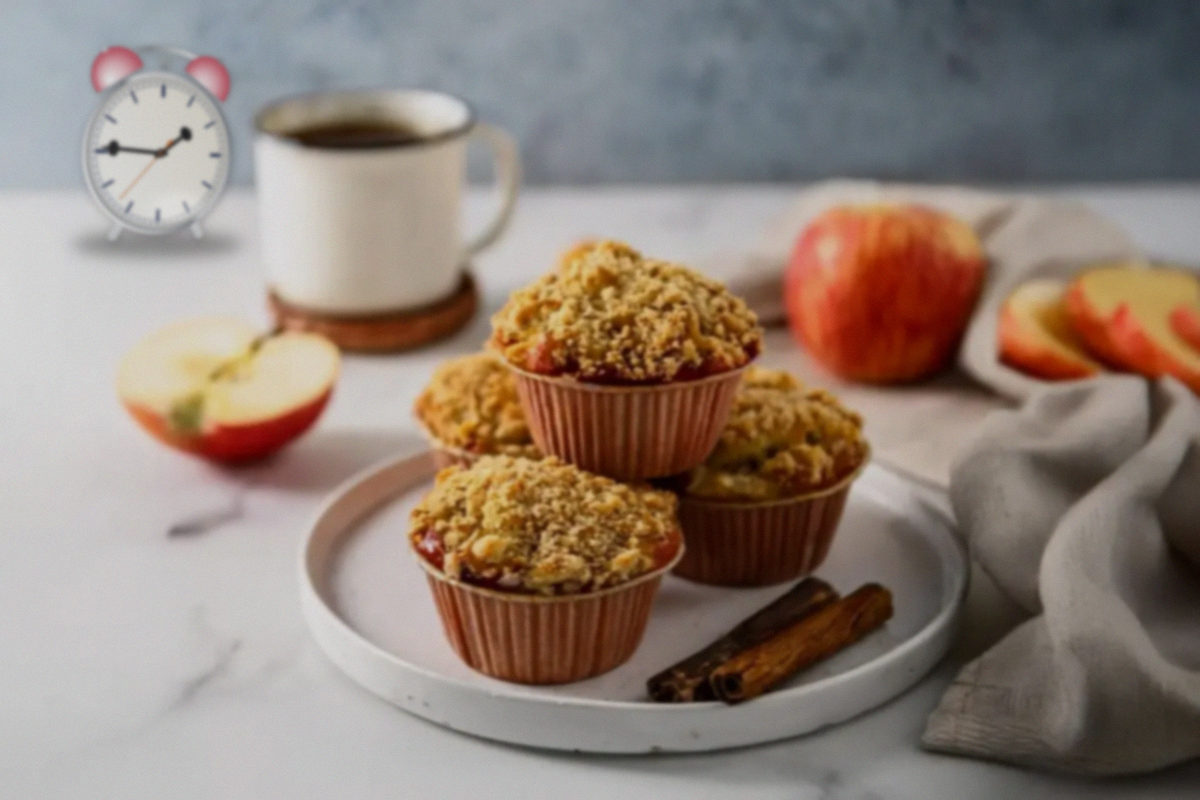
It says 1:45:37
